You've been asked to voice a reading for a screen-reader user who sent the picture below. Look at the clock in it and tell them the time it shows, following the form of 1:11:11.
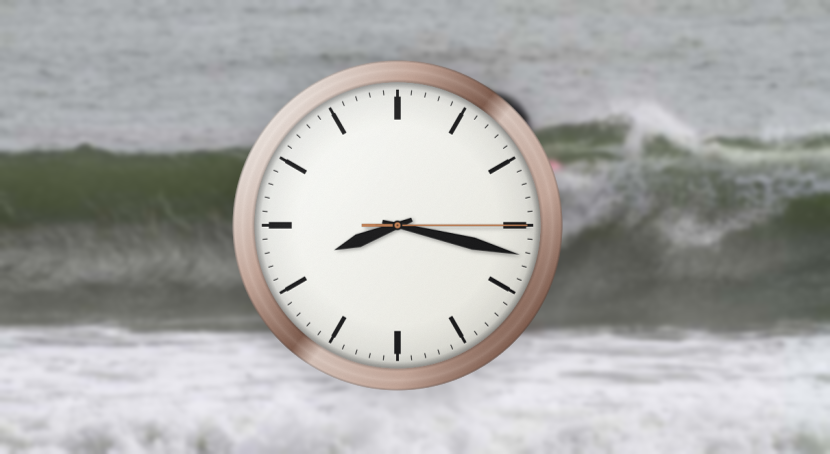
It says 8:17:15
